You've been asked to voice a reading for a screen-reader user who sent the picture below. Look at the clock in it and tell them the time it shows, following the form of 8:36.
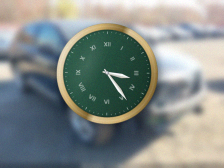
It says 3:24
